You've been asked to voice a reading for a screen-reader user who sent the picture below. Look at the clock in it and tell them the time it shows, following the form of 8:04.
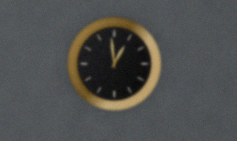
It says 12:59
